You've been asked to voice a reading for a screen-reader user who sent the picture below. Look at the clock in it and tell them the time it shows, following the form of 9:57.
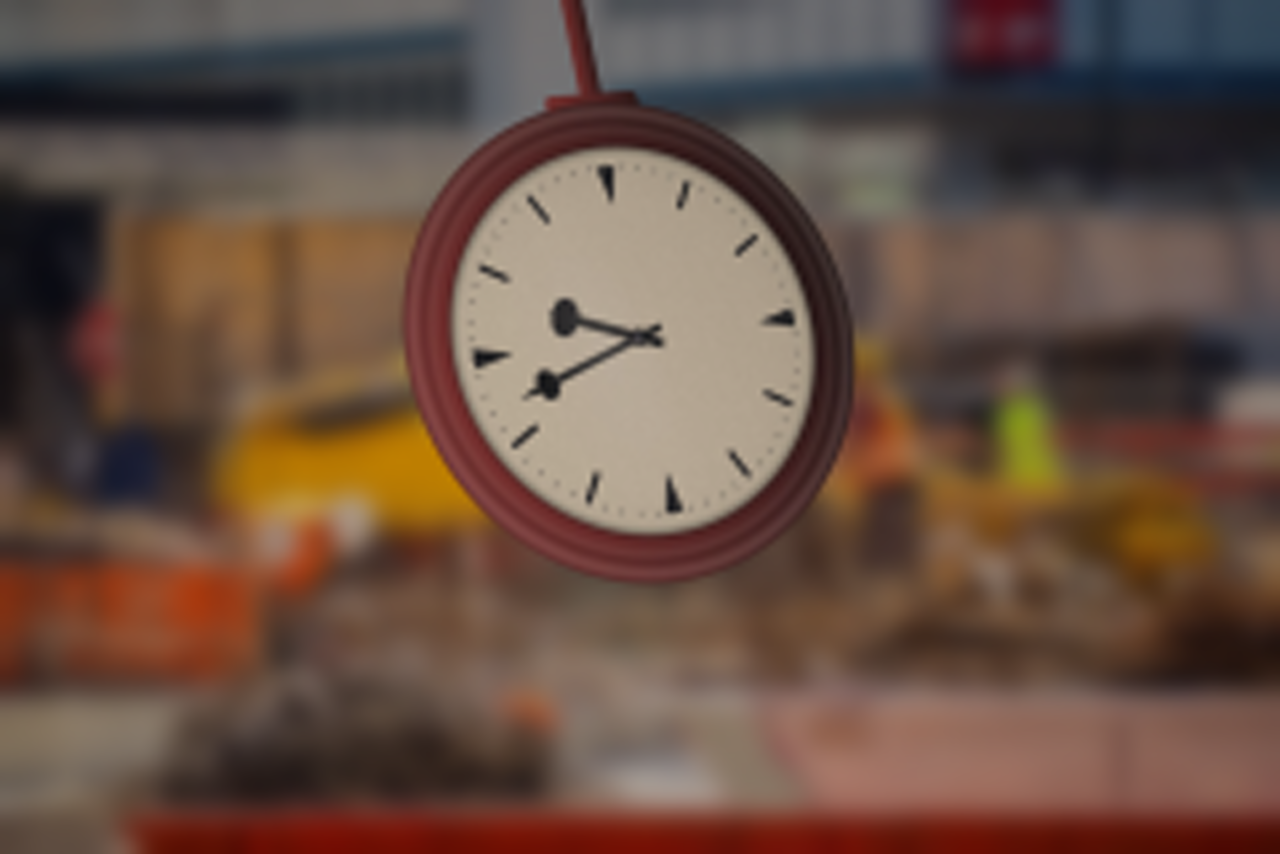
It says 9:42
